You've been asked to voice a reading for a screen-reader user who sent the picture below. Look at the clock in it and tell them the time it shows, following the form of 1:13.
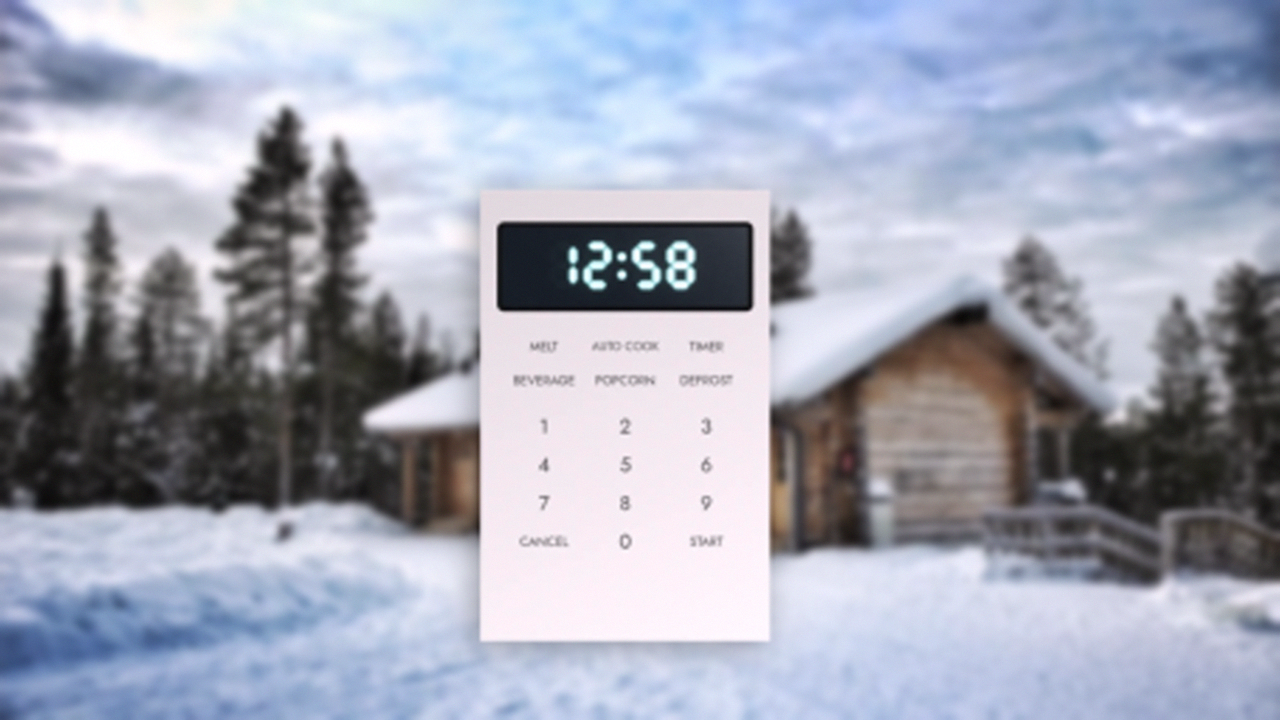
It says 12:58
